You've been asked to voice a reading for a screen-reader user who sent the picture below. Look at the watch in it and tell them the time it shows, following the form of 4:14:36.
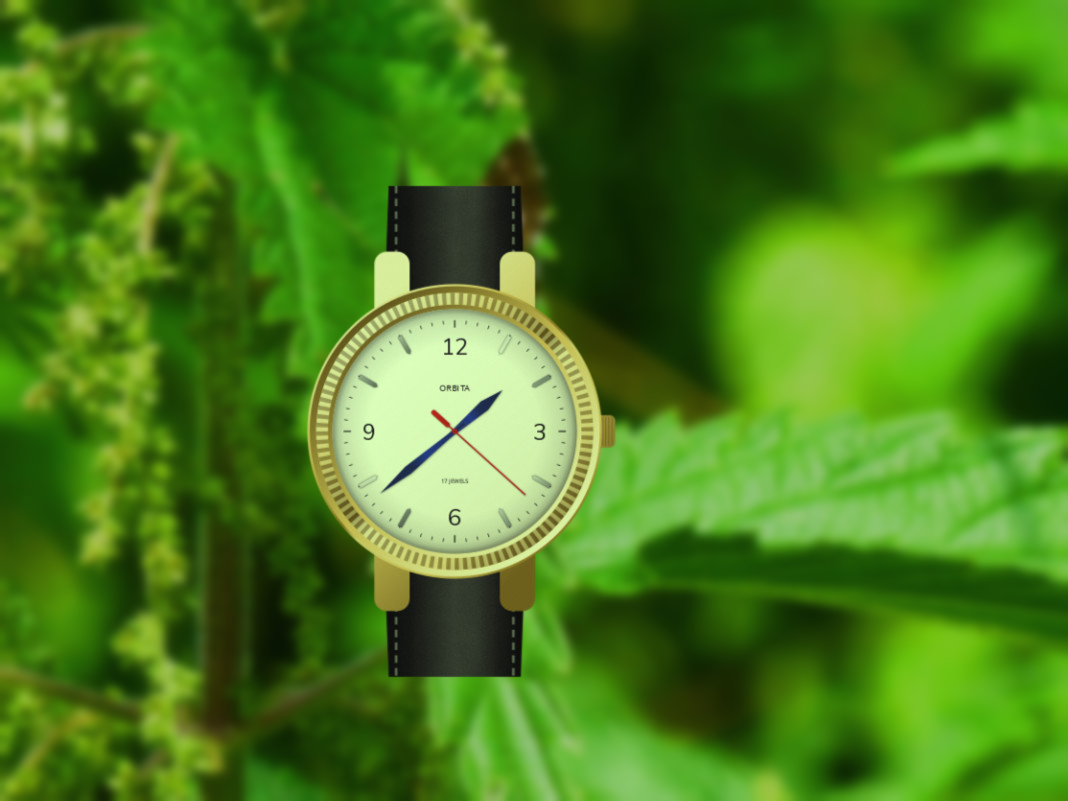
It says 1:38:22
